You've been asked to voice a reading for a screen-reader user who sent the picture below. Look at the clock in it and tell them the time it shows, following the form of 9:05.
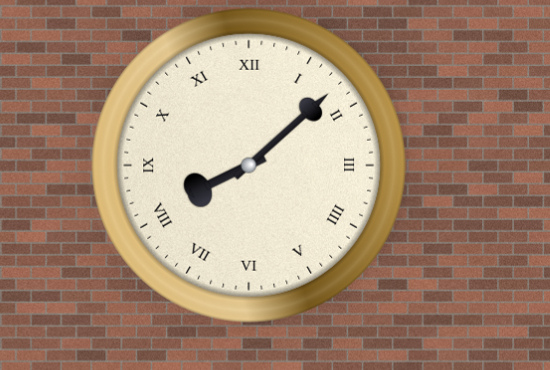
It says 8:08
